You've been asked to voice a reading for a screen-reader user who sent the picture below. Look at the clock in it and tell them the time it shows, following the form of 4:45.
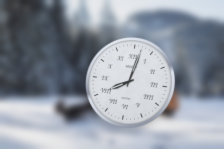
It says 8:02
